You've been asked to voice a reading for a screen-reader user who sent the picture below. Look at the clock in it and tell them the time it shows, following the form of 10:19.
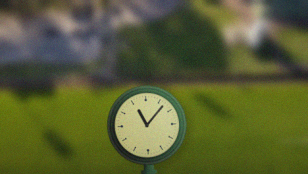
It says 11:07
